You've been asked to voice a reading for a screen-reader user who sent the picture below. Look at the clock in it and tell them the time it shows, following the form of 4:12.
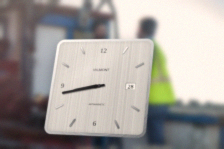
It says 8:43
